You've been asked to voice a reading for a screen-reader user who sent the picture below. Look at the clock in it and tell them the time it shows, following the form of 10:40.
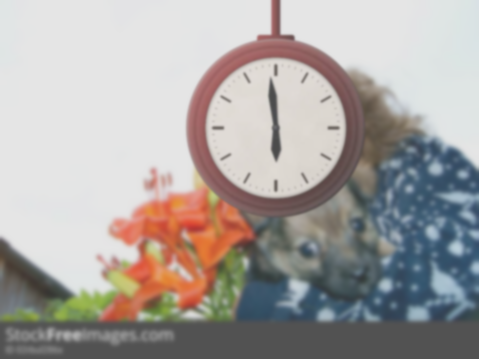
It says 5:59
